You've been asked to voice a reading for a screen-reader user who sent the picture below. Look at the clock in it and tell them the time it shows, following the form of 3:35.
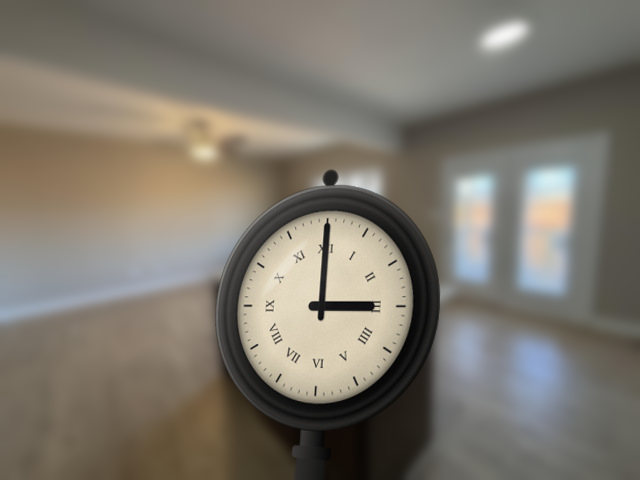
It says 3:00
